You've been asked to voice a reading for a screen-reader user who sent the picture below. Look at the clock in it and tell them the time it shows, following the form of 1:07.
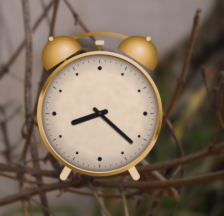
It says 8:22
